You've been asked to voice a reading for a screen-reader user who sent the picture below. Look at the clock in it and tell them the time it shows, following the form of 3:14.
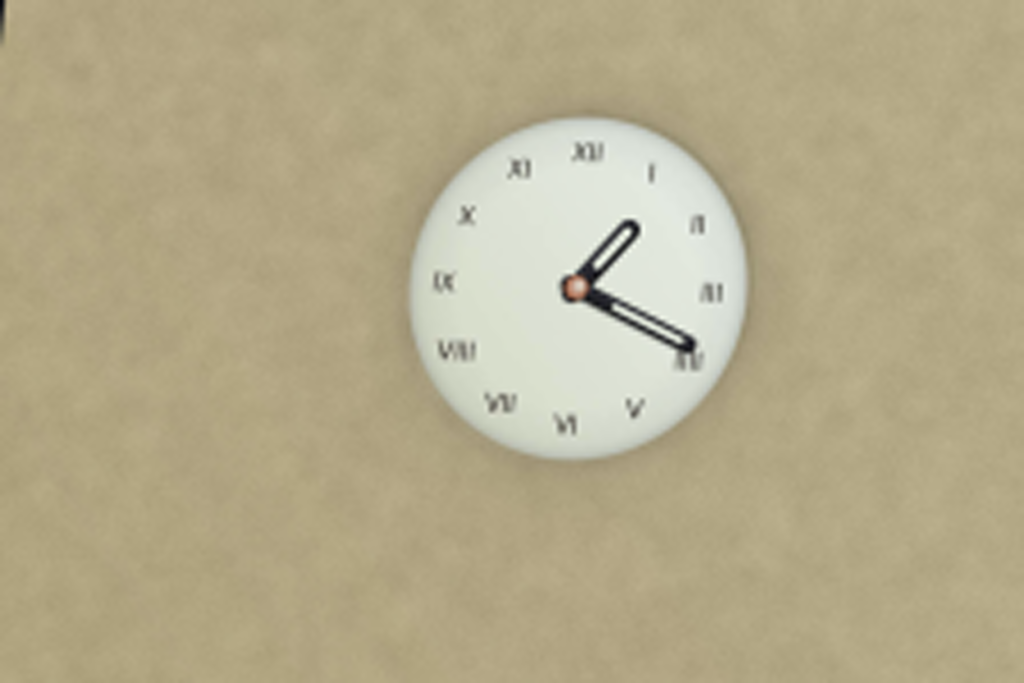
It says 1:19
